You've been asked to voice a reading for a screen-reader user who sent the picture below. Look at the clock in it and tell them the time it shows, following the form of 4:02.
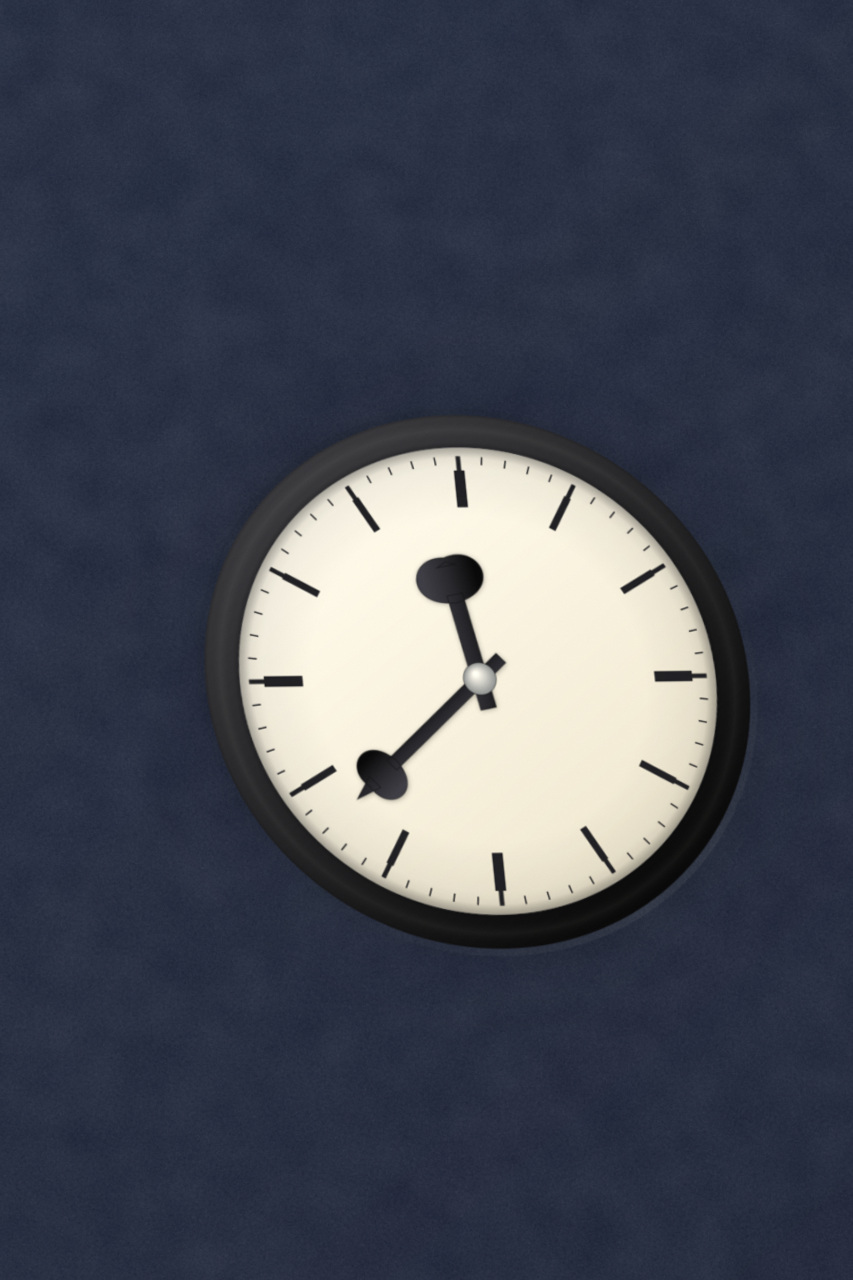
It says 11:38
